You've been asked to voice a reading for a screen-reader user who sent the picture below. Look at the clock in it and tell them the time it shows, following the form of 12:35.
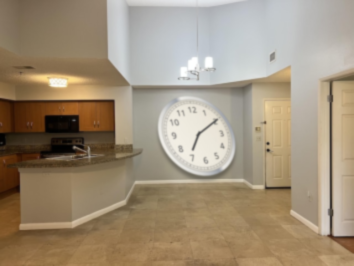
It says 7:10
